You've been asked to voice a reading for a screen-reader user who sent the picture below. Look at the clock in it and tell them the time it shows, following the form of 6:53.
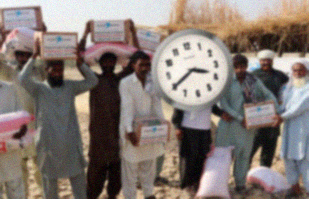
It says 3:40
